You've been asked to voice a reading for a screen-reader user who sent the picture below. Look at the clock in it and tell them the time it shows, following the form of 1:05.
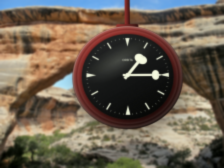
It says 1:15
